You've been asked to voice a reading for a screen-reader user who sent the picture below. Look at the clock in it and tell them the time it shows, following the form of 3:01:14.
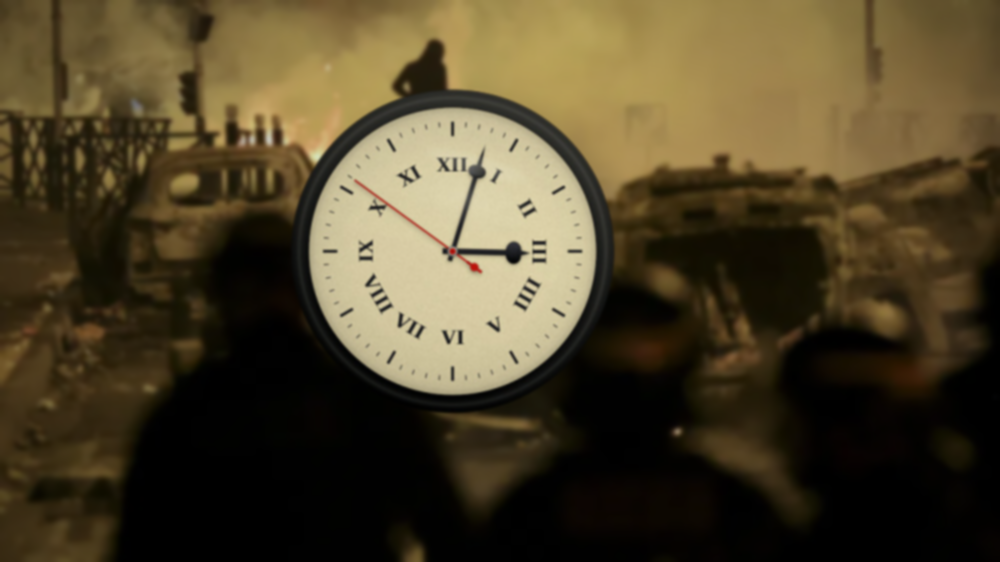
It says 3:02:51
